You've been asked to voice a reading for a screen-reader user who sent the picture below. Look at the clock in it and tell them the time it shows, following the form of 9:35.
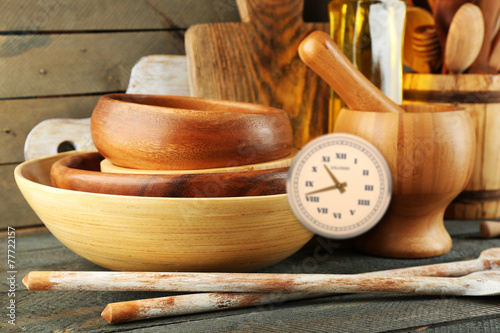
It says 10:42
